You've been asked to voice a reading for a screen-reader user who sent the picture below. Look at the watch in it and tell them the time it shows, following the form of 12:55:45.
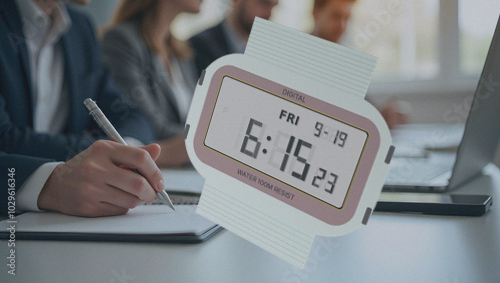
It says 6:15:23
